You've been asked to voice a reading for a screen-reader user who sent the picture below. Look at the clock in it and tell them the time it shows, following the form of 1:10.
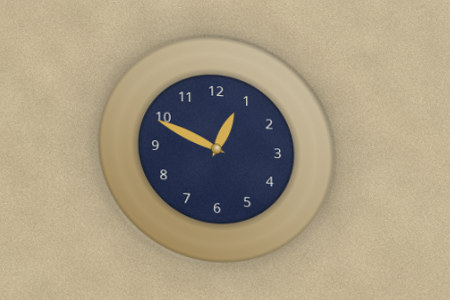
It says 12:49
